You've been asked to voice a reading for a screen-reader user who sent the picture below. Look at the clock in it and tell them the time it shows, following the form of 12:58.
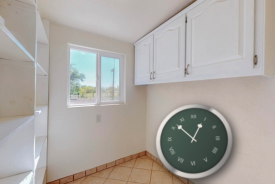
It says 12:52
